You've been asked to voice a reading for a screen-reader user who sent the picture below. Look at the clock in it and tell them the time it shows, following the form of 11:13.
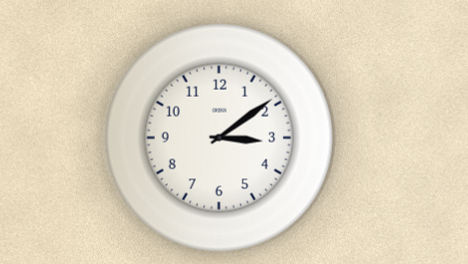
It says 3:09
